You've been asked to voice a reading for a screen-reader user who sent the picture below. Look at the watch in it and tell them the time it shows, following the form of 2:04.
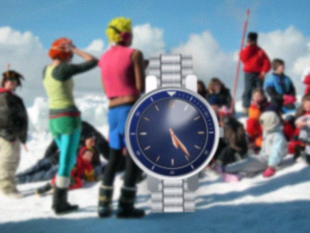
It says 5:24
